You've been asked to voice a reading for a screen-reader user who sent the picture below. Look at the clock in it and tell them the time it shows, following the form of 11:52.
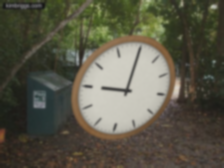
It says 9:00
